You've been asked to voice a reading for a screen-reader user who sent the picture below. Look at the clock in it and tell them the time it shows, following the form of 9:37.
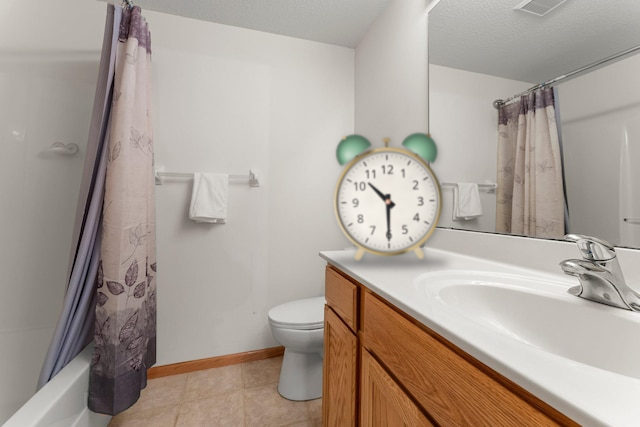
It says 10:30
